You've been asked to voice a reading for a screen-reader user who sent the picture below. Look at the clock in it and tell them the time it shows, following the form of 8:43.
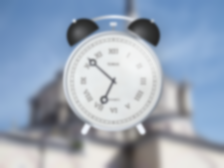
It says 6:52
